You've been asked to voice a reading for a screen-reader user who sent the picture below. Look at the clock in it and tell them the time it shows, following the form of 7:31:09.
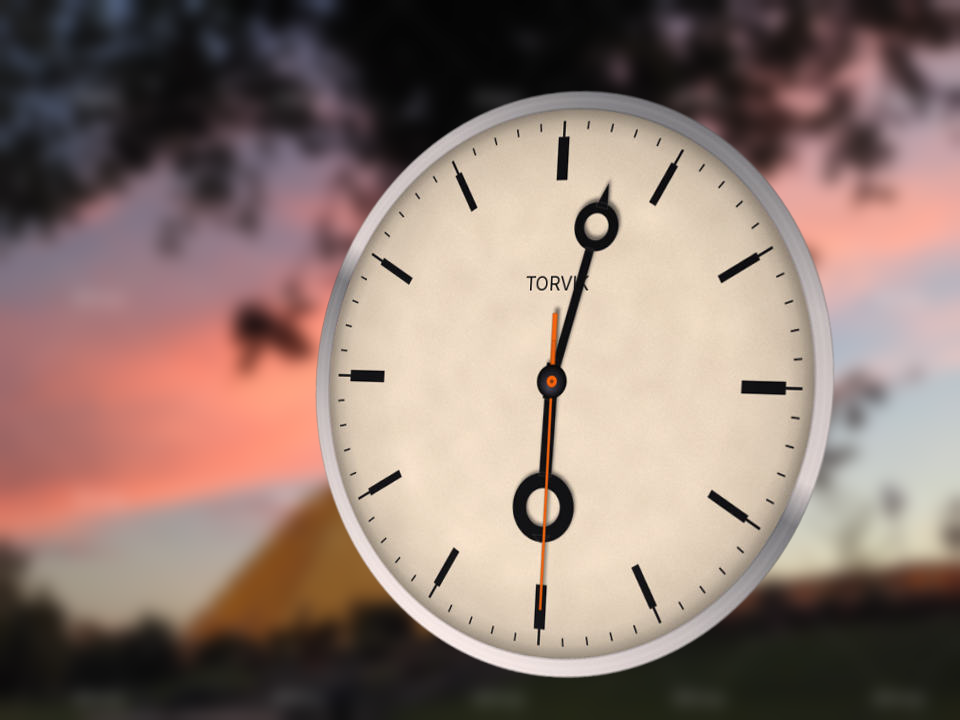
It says 6:02:30
